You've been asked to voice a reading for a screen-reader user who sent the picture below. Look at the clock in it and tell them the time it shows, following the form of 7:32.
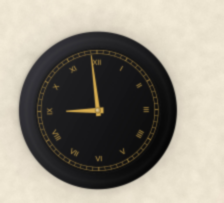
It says 8:59
